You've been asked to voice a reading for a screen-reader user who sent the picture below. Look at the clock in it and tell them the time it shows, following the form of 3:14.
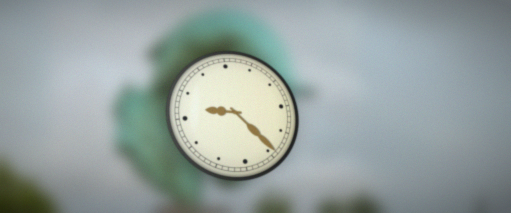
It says 9:24
